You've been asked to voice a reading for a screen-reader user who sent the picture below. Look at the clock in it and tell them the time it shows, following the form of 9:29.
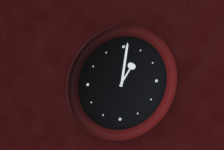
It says 1:01
